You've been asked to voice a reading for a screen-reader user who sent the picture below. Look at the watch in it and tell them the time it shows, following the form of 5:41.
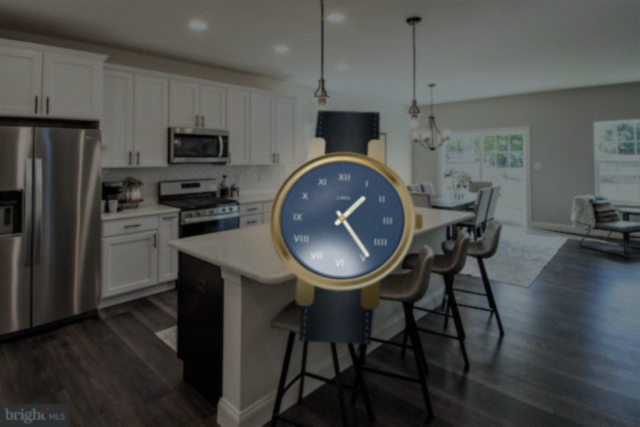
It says 1:24
